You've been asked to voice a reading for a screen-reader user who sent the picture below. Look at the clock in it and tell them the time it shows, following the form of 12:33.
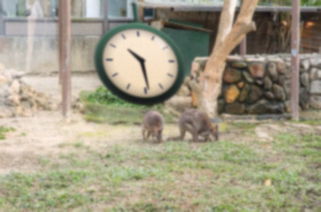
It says 10:29
